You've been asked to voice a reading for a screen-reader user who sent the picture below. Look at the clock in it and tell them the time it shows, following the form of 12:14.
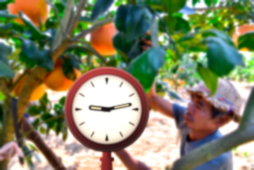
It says 9:13
